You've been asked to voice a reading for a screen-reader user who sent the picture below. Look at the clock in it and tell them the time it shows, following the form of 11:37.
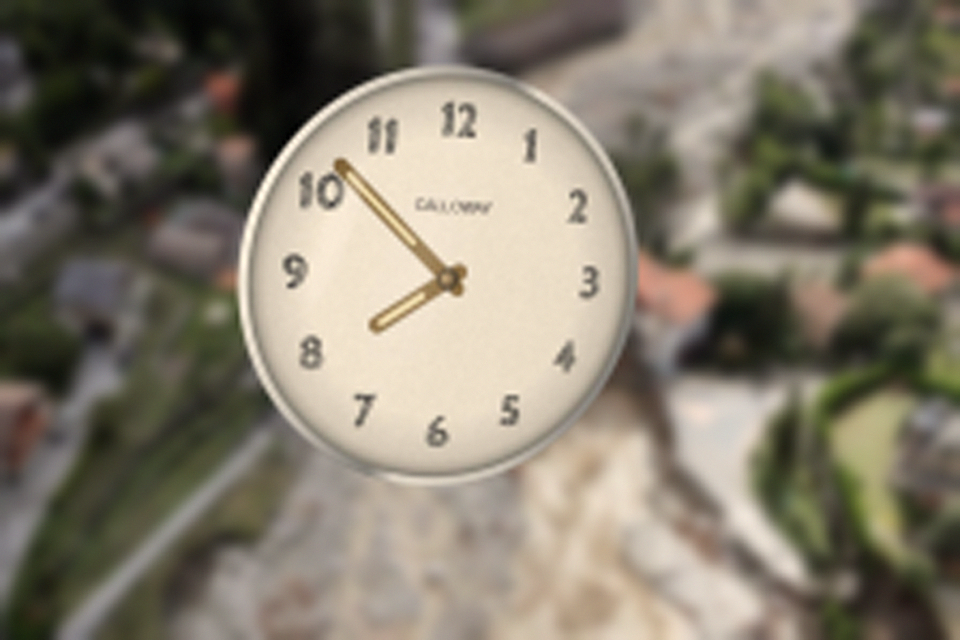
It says 7:52
